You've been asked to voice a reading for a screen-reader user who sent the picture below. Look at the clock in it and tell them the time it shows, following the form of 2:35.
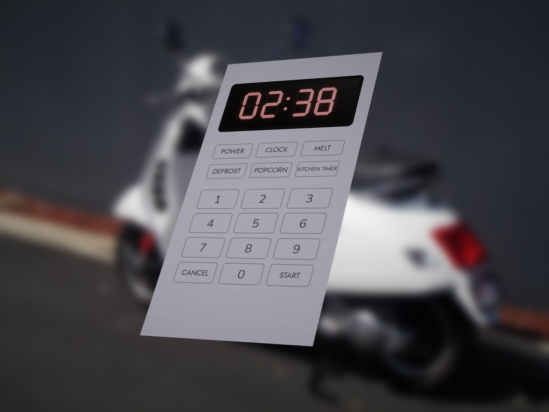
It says 2:38
